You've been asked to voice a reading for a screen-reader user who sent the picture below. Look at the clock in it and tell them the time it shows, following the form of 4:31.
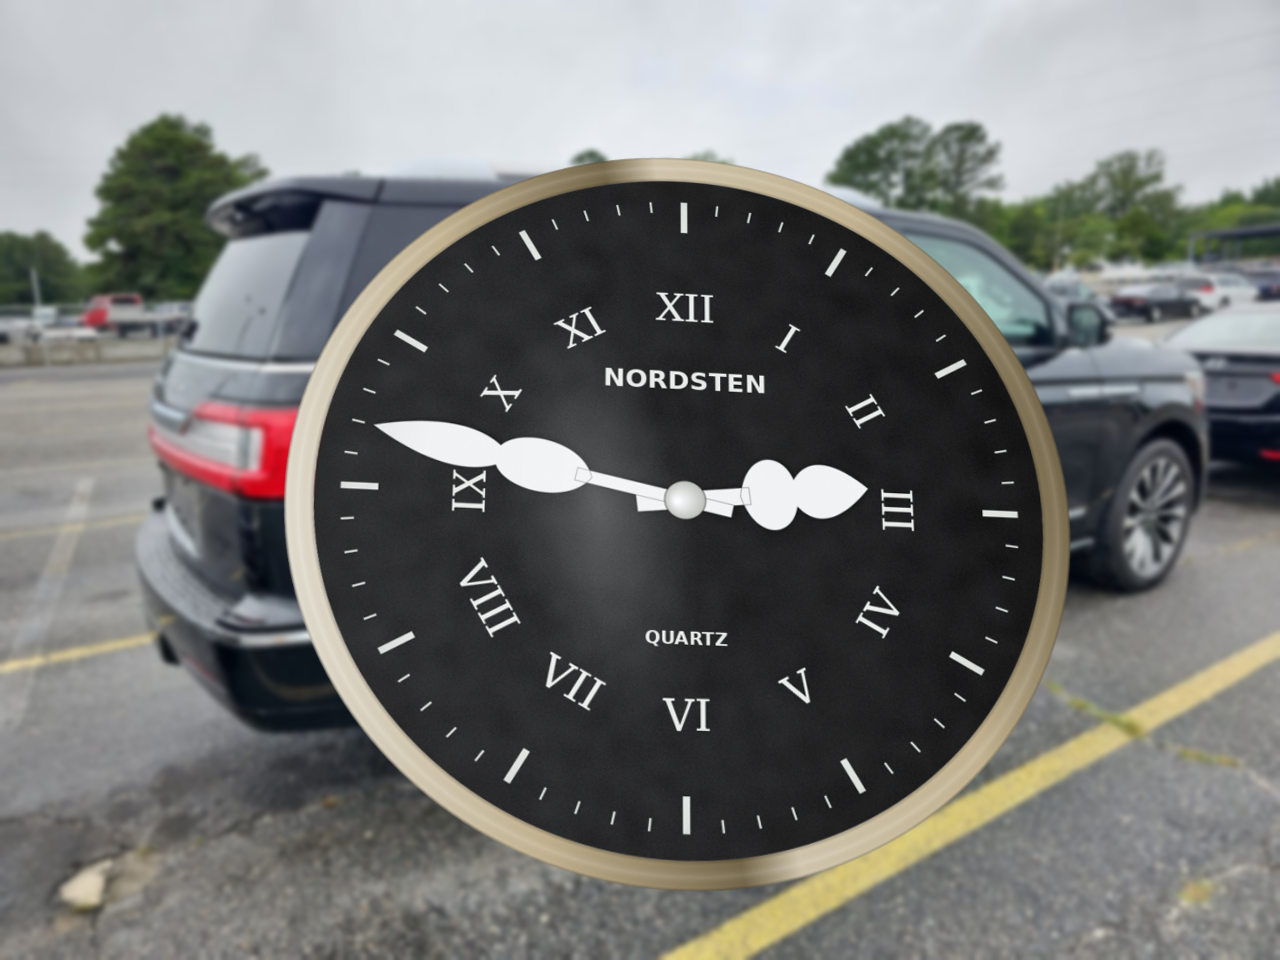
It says 2:47
